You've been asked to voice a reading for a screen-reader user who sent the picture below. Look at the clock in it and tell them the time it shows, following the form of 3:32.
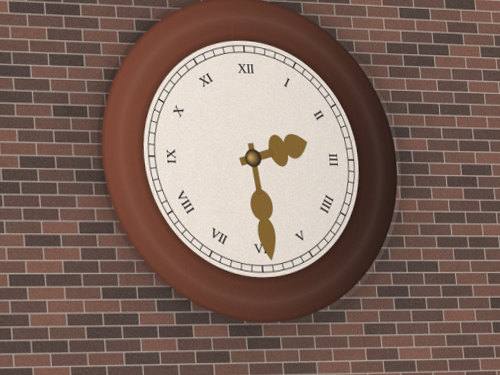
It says 2:29
